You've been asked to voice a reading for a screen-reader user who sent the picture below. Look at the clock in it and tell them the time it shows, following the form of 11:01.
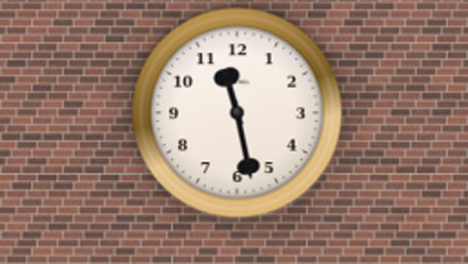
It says 11:28
